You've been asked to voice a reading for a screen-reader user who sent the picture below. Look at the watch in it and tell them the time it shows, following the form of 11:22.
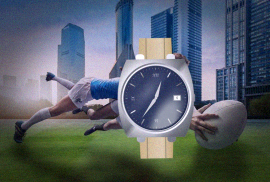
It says 12:36
